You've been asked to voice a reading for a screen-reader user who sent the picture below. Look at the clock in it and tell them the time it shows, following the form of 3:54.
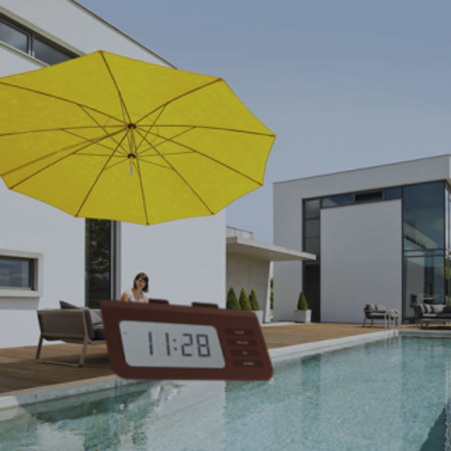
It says 11:28
